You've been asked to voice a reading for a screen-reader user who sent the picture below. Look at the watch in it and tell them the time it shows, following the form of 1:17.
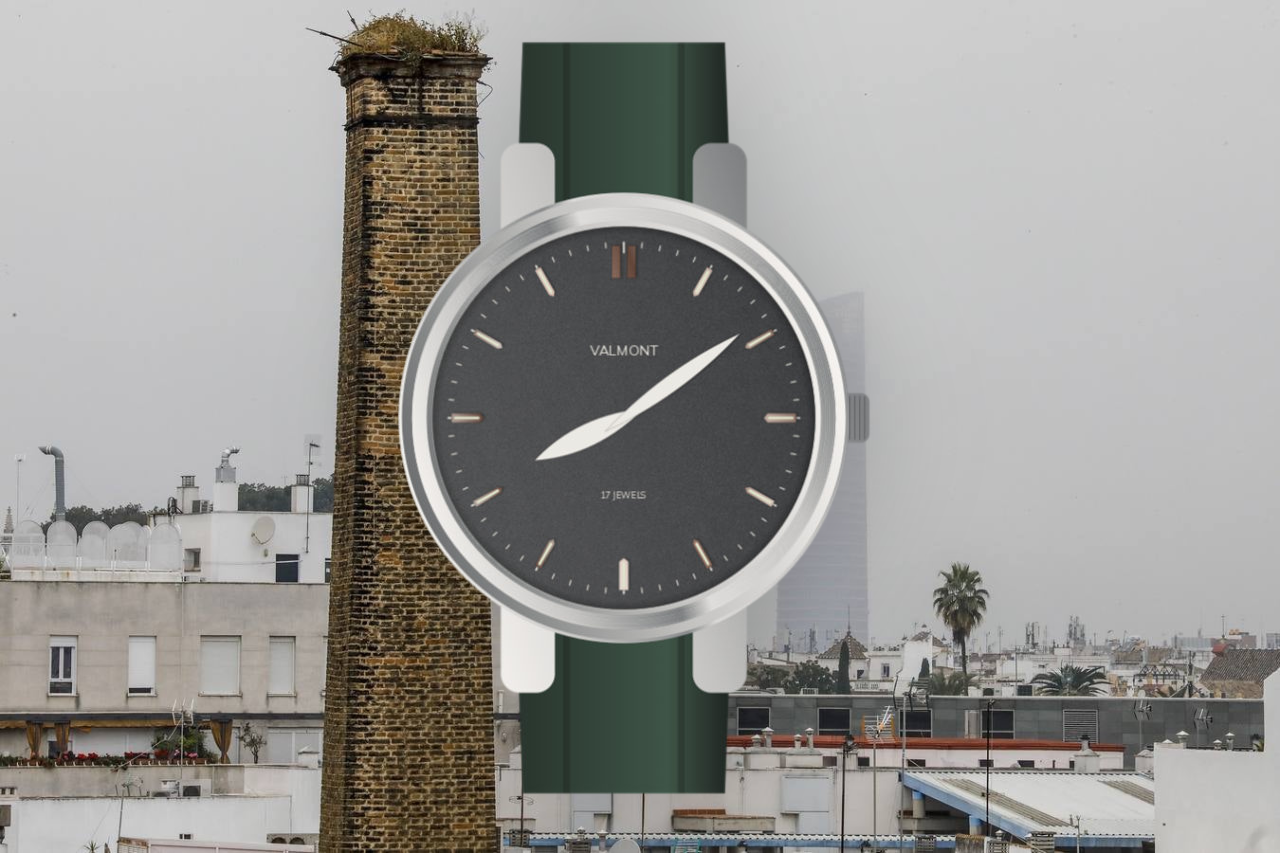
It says 8:09
